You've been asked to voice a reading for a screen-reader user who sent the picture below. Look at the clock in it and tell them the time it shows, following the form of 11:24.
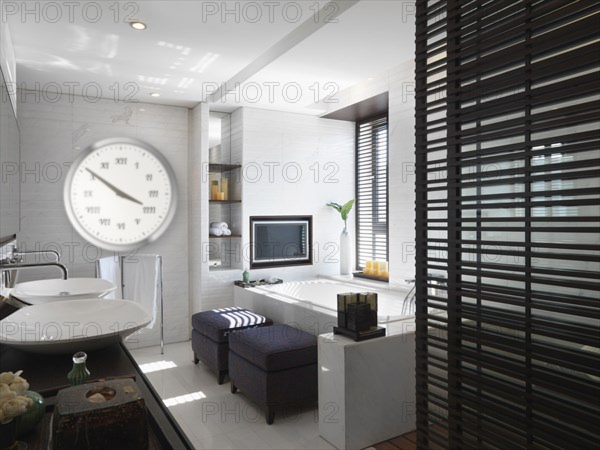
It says 3:51
